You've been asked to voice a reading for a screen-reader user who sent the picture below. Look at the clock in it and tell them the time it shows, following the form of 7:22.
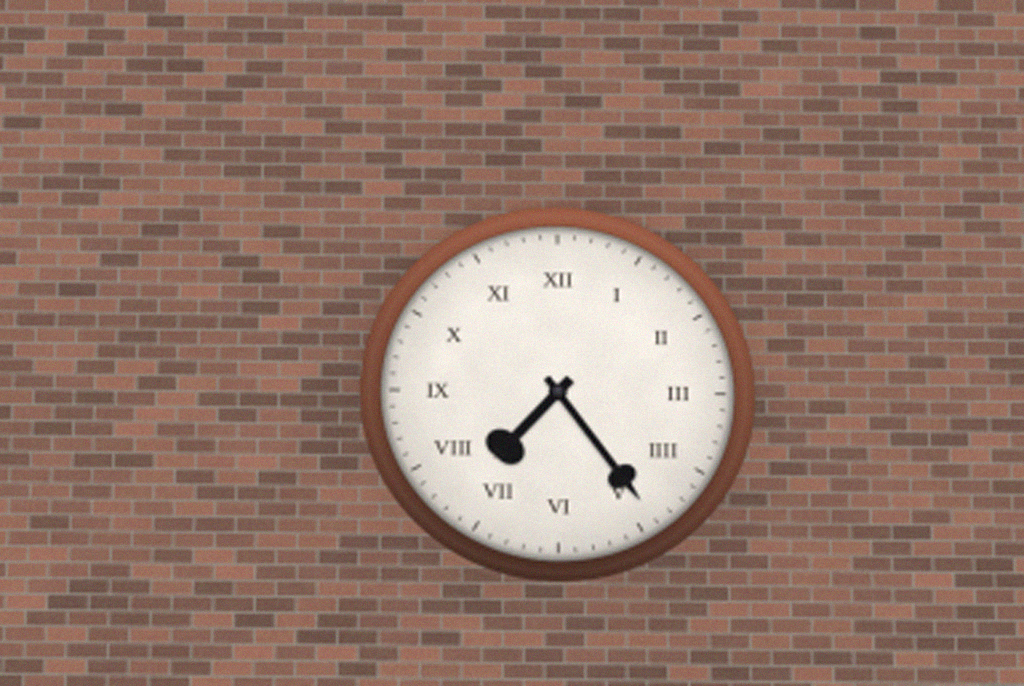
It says 7:24
